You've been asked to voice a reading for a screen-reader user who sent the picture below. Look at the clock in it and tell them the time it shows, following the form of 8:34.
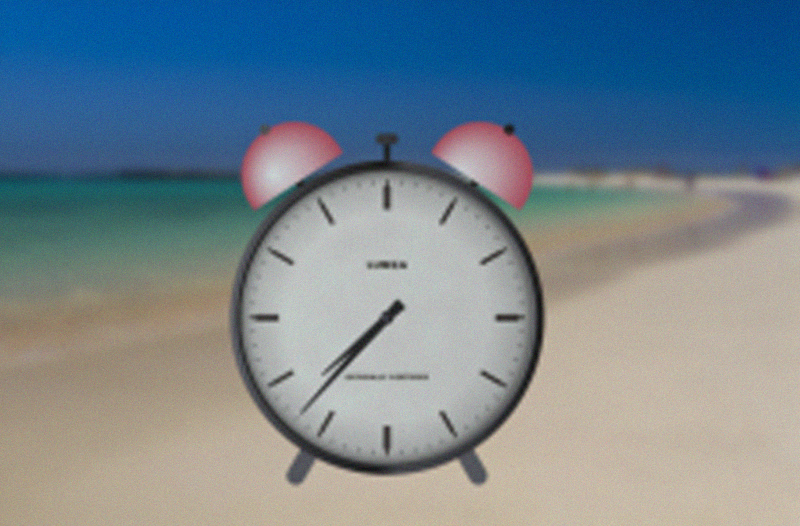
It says 7:37
